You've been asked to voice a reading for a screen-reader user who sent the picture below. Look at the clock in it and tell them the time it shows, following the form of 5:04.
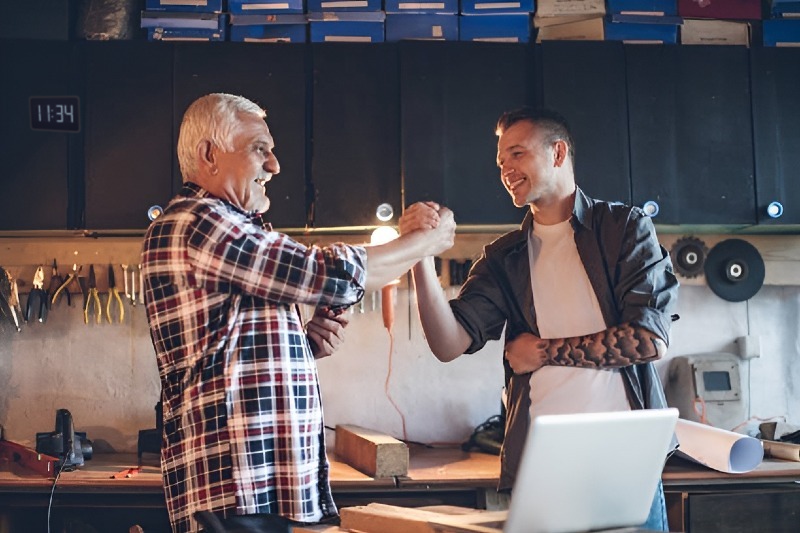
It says 11:34
